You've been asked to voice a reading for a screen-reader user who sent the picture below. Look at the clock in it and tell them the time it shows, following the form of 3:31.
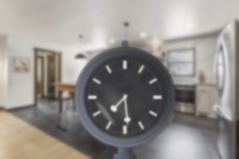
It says 7:29
